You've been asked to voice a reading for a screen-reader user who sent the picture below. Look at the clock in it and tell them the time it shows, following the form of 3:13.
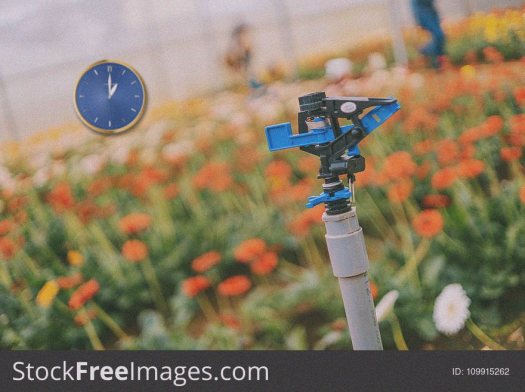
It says 1:00
